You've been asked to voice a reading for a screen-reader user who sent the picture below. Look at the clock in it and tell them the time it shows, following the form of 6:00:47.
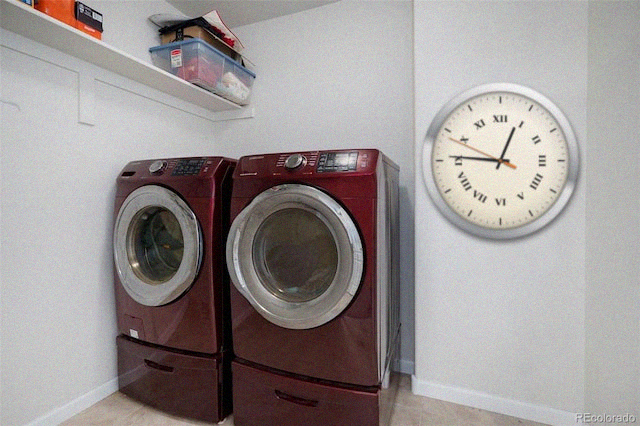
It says 12:45:49
